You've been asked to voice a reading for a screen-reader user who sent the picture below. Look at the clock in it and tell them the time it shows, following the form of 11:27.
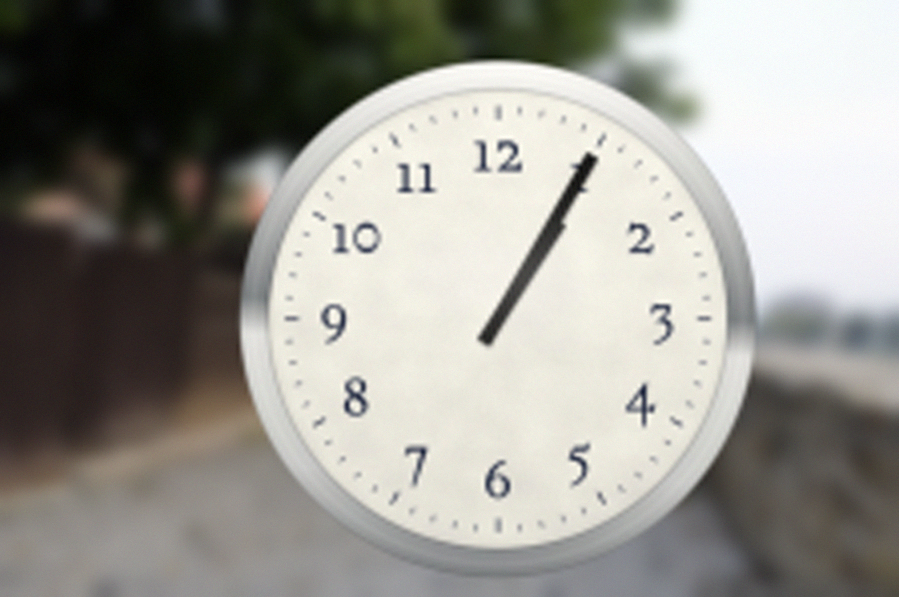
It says 1:05
